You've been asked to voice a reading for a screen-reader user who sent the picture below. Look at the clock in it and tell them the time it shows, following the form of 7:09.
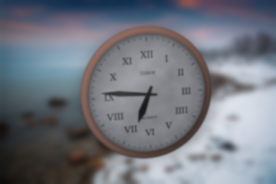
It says 6:46
